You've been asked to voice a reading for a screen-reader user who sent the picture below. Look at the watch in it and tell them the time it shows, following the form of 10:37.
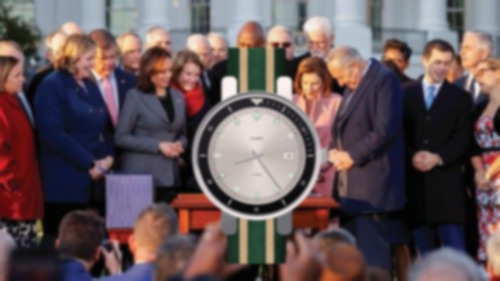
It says 8:24
